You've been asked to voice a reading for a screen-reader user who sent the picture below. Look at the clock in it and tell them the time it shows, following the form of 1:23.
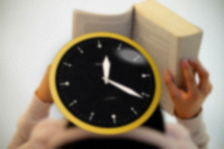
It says 12:21
